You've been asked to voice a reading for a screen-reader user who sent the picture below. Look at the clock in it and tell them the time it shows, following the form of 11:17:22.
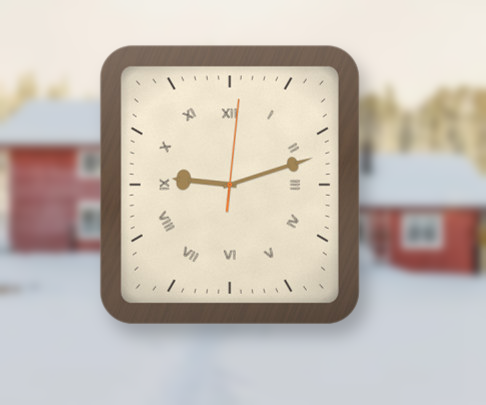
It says 9:12:01
